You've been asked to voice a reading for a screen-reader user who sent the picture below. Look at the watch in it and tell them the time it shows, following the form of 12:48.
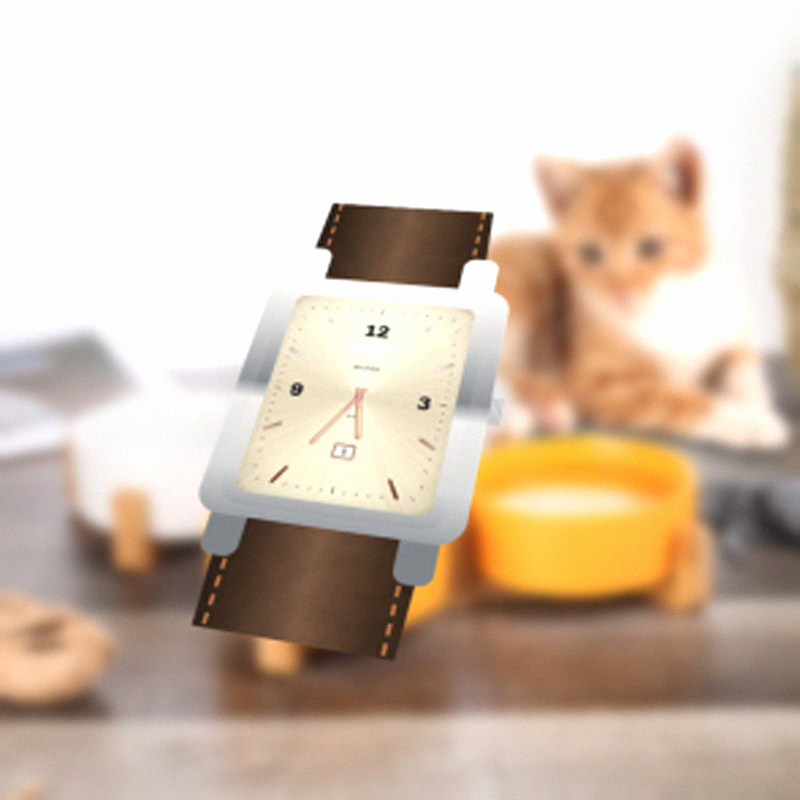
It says 5:35
